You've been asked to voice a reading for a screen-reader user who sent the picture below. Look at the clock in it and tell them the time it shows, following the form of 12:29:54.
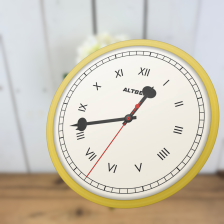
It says 12:41:33
